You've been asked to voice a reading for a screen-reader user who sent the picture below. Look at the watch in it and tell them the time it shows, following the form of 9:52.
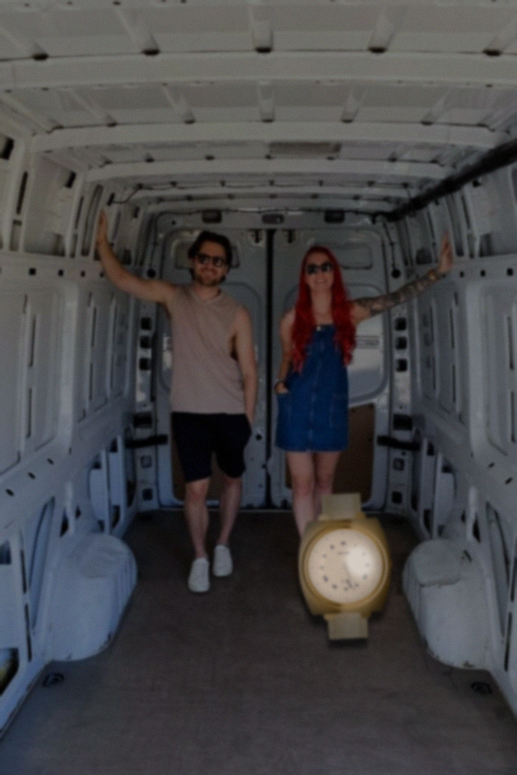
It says 5:27
